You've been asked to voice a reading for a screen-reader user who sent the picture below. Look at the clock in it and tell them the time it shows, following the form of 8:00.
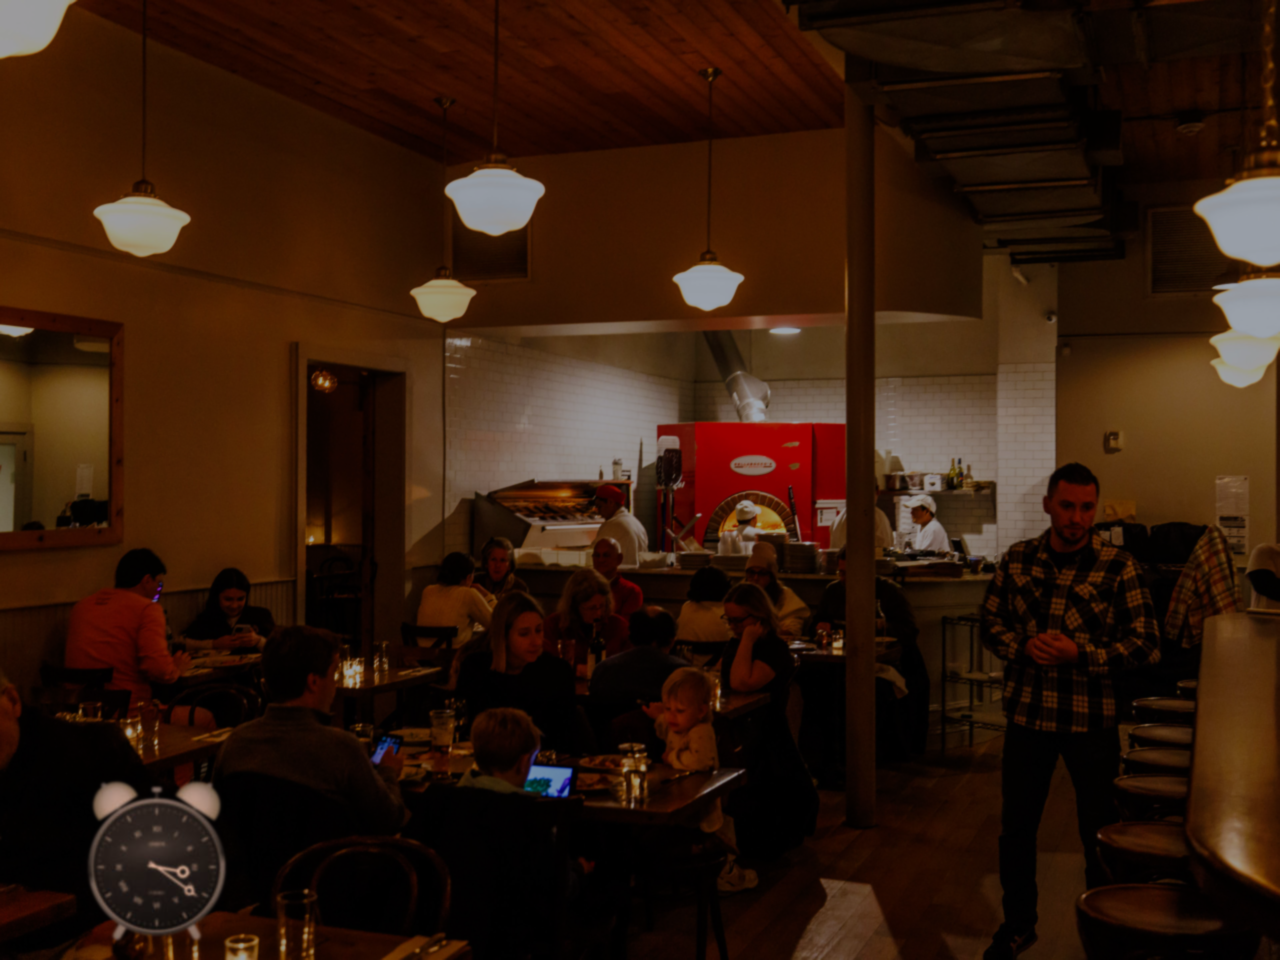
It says 3:21
